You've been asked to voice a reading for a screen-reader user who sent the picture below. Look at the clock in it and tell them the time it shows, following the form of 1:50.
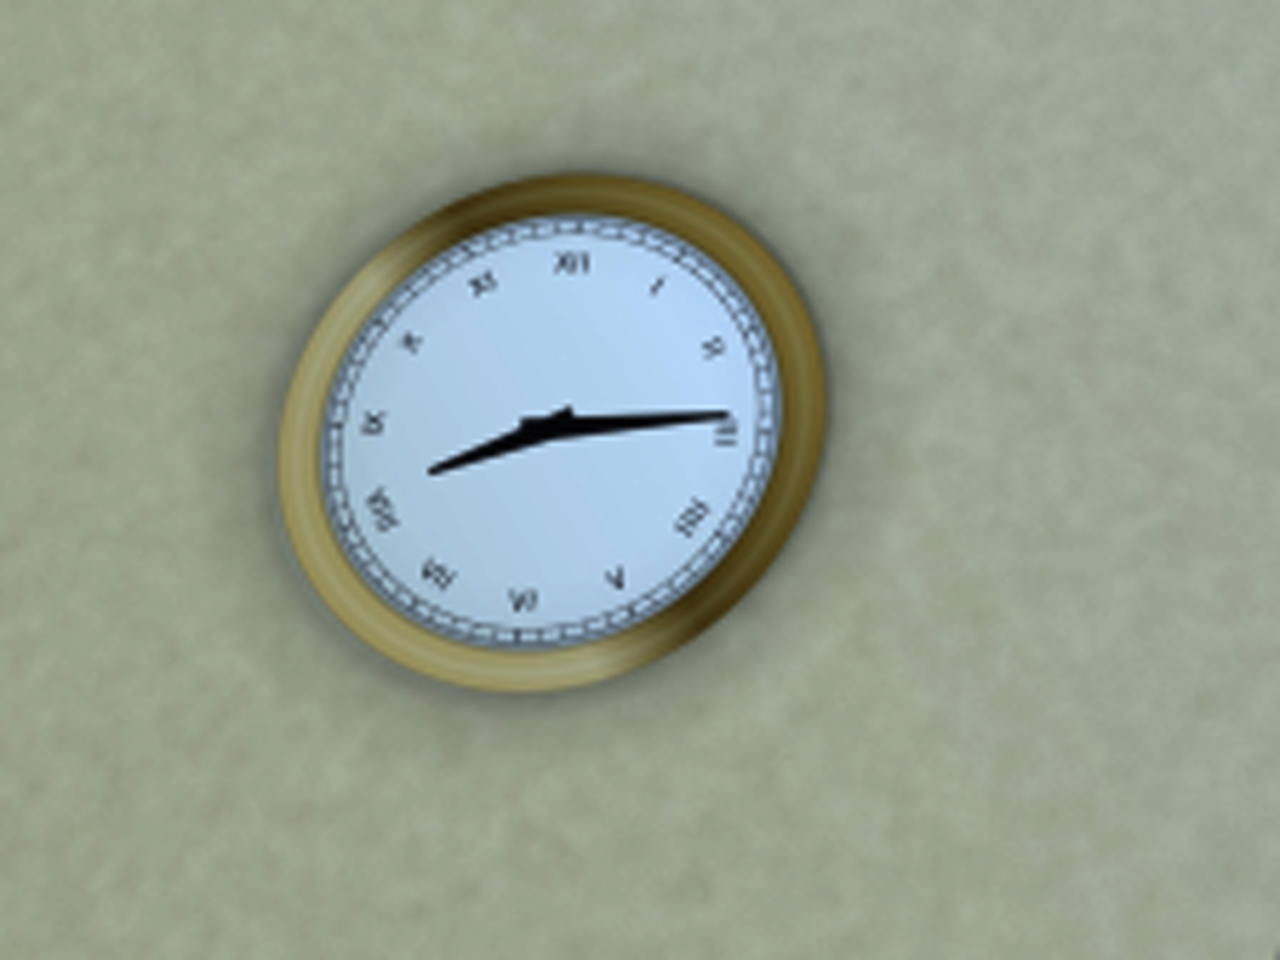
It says 8:14
